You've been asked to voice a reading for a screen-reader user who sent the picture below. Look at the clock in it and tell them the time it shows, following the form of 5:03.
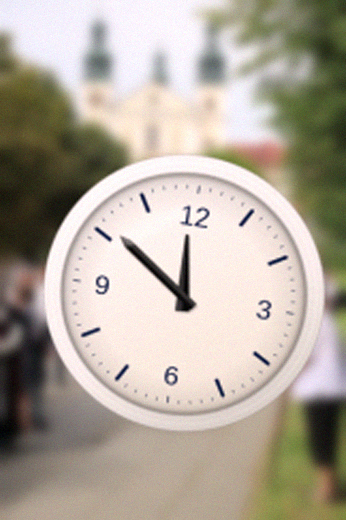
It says 11:51
